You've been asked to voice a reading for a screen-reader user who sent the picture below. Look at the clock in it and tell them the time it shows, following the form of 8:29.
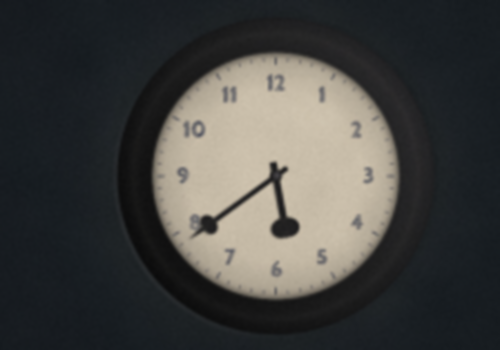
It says 5:39
